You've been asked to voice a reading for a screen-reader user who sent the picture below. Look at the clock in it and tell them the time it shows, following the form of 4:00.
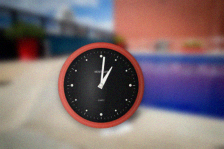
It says 1:01
